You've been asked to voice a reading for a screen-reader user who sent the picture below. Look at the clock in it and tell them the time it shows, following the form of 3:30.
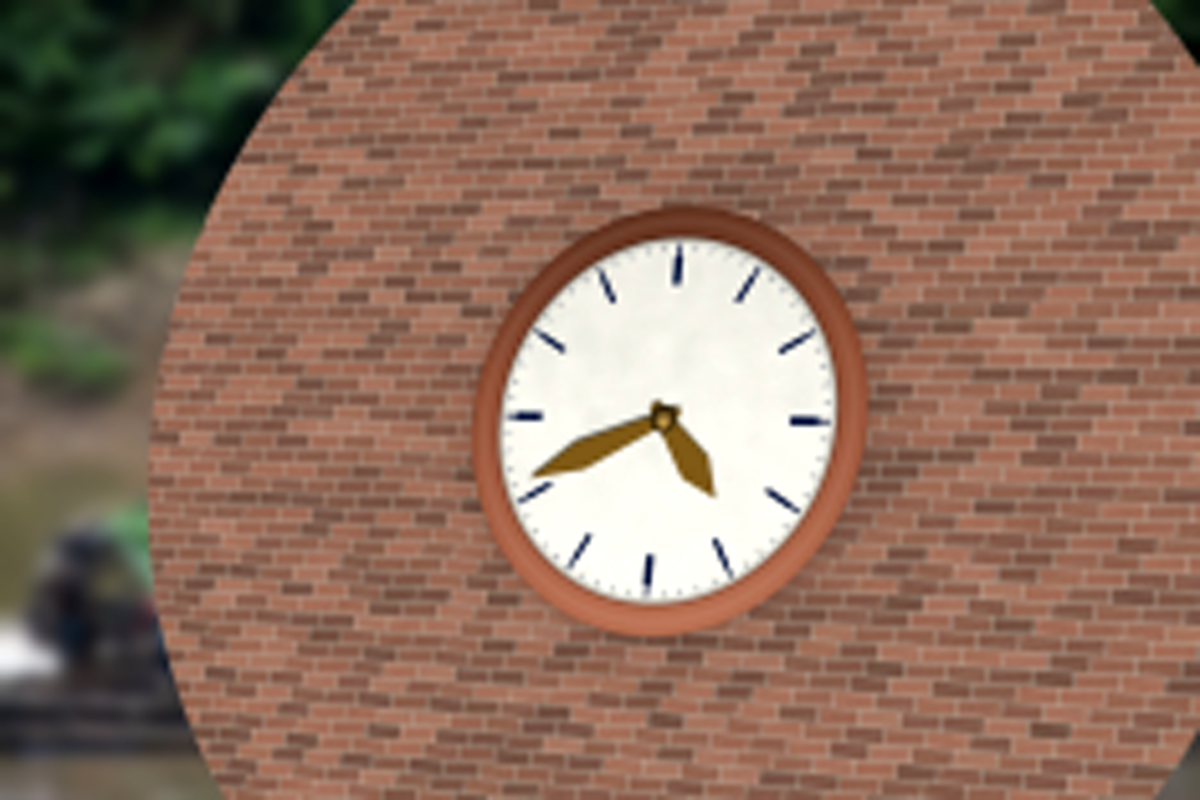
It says 4:41
